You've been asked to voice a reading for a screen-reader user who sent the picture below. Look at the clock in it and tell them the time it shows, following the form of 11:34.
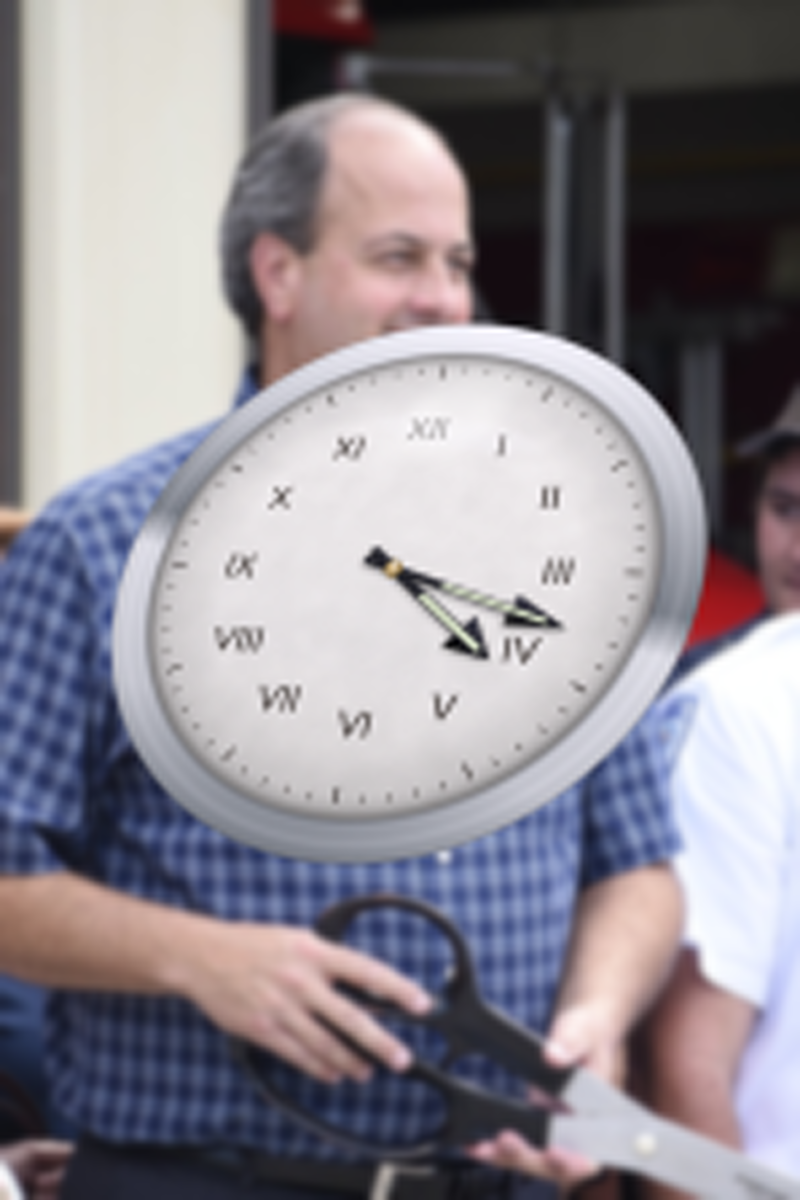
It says 4:18
